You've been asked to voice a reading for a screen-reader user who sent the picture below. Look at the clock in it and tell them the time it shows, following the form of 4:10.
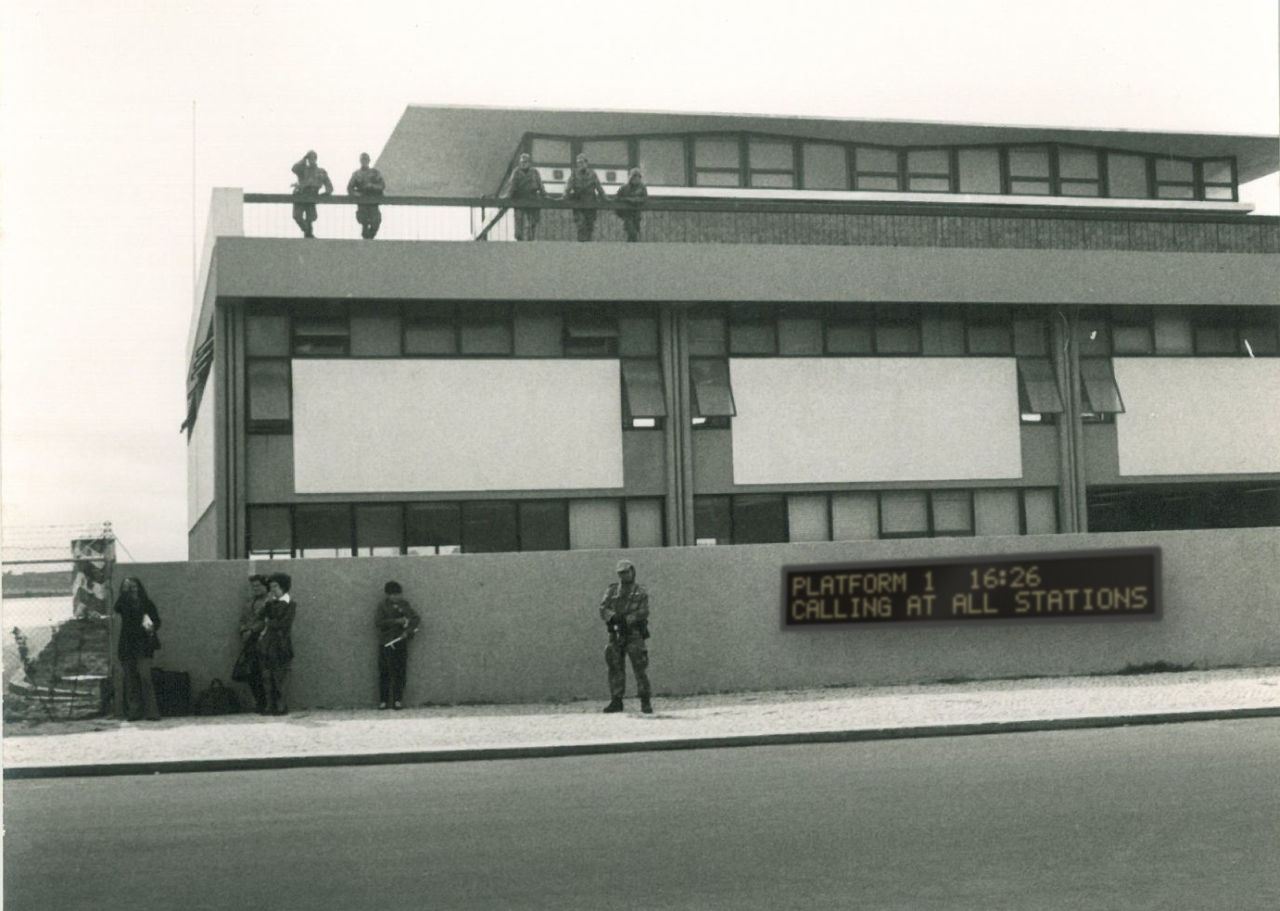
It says 16:26
